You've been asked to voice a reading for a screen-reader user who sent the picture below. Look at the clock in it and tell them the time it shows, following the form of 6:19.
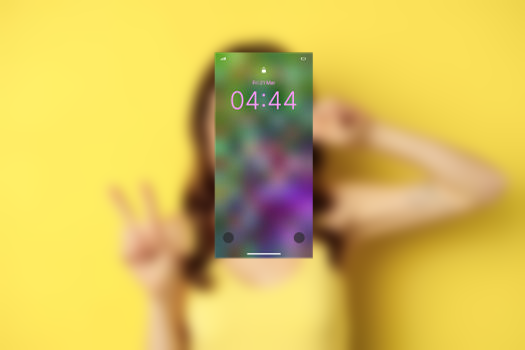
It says 4:44
